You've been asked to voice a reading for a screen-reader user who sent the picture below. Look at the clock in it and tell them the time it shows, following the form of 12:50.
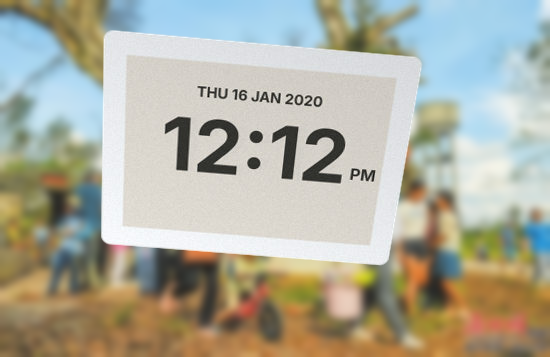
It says 12:12
